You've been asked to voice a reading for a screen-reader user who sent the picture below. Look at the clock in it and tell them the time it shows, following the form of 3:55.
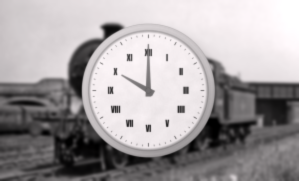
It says 10:00
